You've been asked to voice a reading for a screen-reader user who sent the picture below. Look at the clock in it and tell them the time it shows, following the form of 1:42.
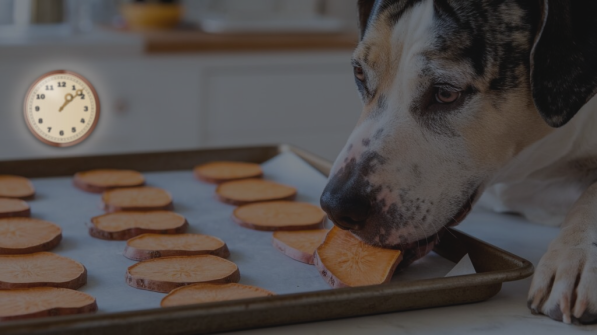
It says 1:08
